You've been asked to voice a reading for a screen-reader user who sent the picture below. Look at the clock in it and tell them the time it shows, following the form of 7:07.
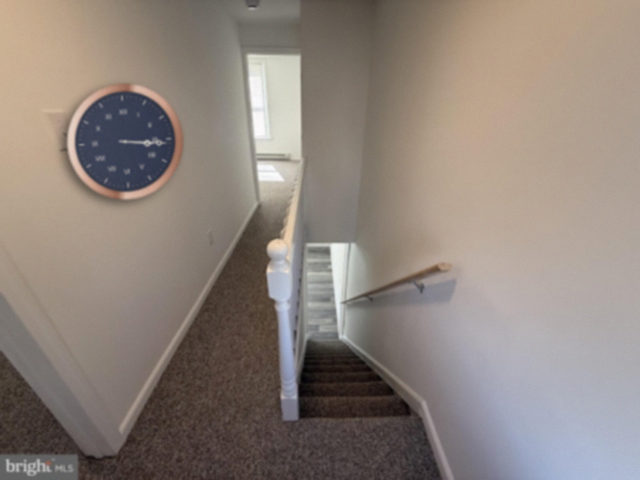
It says 3:16
